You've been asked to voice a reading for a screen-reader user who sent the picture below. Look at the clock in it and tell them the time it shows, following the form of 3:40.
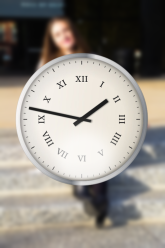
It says 1:47
